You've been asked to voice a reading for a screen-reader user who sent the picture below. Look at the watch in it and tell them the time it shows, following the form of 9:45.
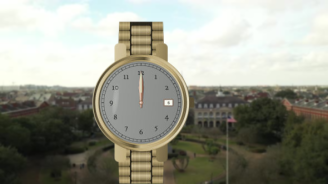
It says 12:00
